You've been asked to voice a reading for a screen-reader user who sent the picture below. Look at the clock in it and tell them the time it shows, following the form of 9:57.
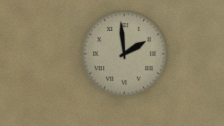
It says 1:59
